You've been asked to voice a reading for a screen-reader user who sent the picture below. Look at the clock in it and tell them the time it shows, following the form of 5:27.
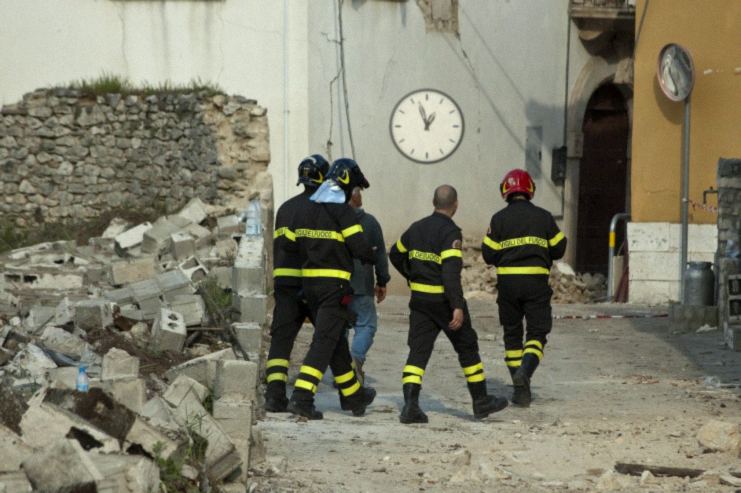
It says 12:57
